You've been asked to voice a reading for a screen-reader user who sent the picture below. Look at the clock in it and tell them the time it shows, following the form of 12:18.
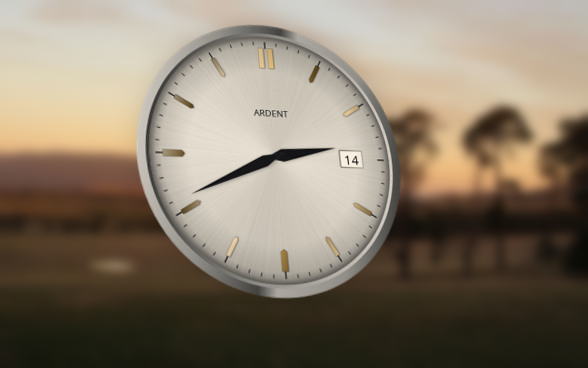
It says 2:41
